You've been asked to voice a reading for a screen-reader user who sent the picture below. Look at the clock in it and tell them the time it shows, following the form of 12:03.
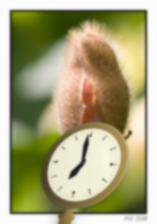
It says 6:59
